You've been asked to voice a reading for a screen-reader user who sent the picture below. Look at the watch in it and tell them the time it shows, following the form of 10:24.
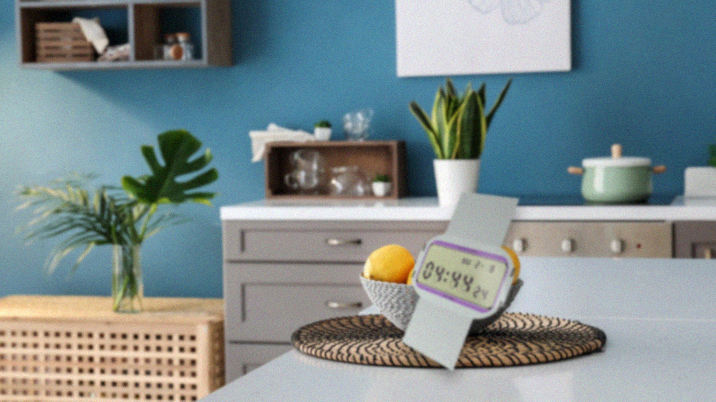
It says 4:44
